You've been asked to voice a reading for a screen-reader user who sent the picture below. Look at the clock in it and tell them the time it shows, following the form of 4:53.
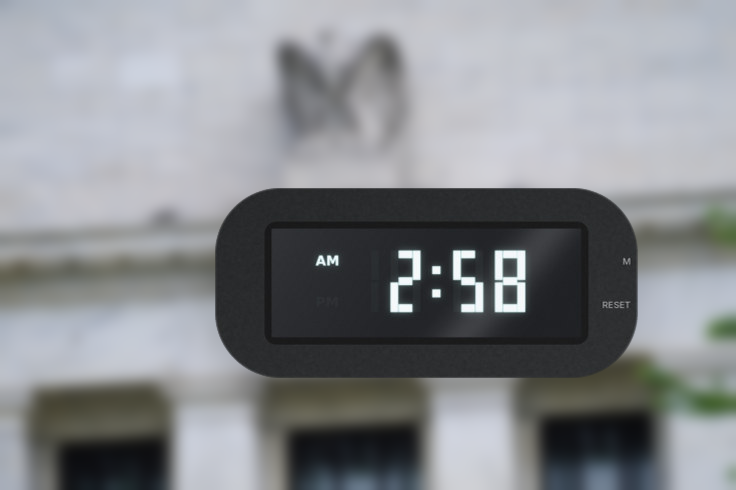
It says 2:58
